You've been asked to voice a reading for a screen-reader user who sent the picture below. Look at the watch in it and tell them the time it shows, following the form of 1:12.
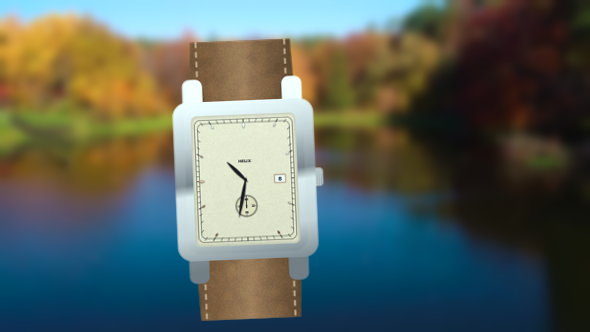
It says 10:32
